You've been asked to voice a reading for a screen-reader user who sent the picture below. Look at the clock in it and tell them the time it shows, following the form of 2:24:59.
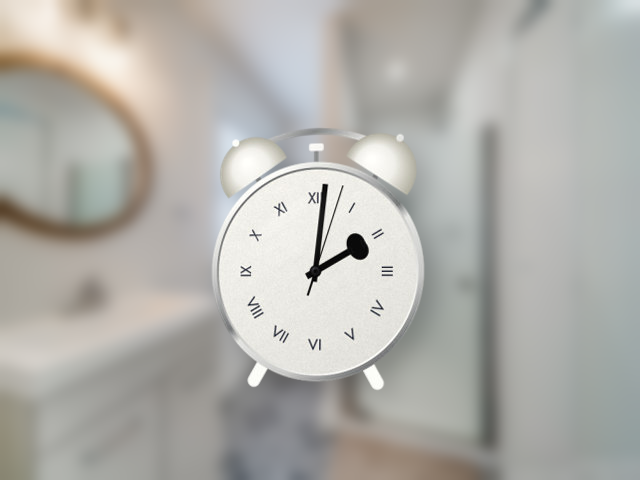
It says 2:01:03
